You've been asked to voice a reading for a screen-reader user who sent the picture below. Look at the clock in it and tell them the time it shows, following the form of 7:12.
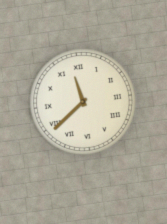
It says 11:39
